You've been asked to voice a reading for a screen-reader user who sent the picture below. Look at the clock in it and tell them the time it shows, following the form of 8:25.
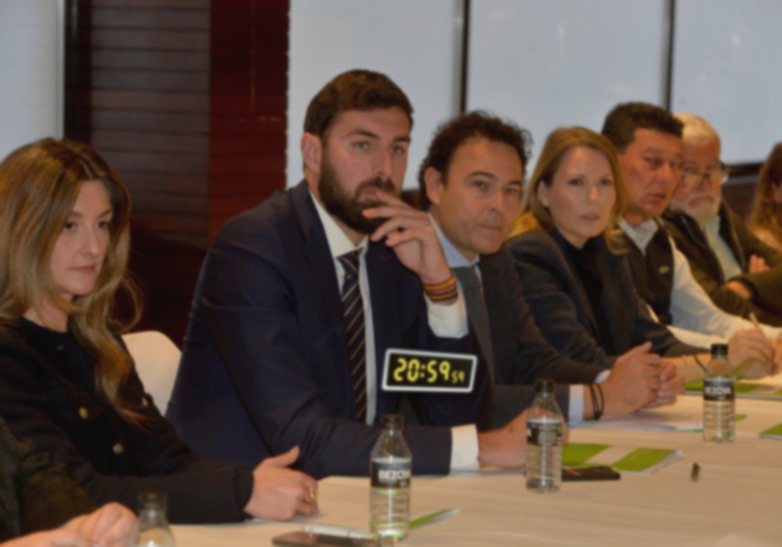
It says 20:59
